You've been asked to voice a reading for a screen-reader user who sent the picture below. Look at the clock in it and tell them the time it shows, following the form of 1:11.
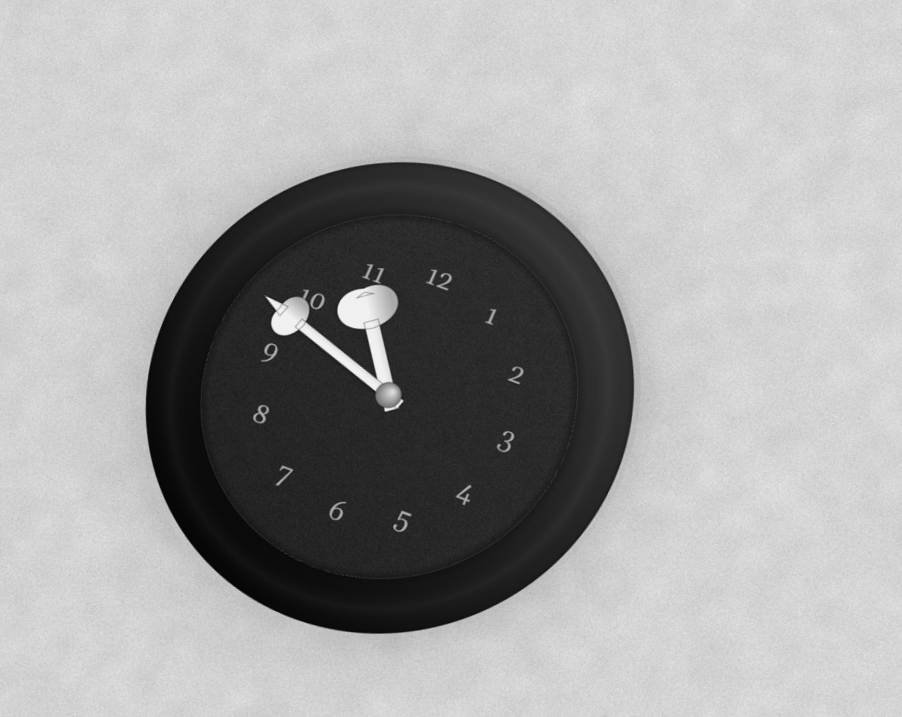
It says 10:48
